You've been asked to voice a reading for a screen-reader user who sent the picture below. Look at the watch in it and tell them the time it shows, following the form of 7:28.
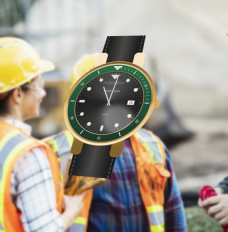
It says 11:01
